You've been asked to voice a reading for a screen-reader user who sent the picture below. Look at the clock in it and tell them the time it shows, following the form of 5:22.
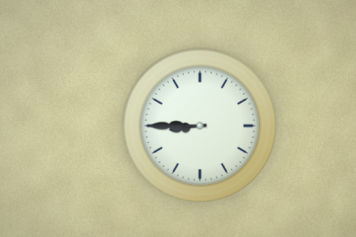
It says 8:45
